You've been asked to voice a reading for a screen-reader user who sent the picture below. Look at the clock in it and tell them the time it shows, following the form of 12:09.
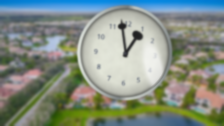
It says 12:58
